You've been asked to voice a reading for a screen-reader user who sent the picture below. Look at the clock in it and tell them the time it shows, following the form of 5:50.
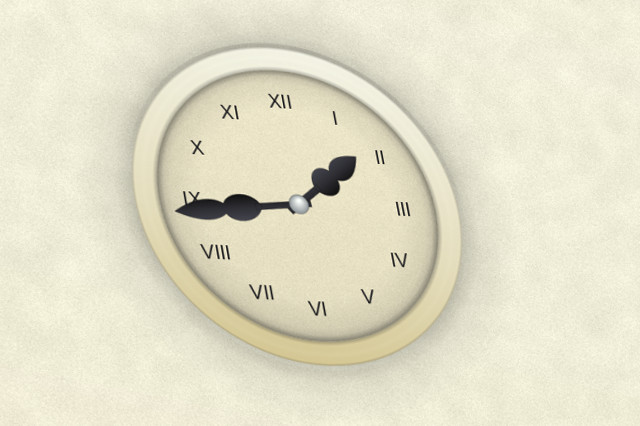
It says 1:44
